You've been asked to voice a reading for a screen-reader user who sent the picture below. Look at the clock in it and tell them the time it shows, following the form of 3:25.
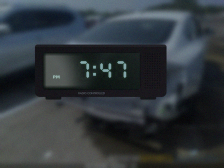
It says 7:47
